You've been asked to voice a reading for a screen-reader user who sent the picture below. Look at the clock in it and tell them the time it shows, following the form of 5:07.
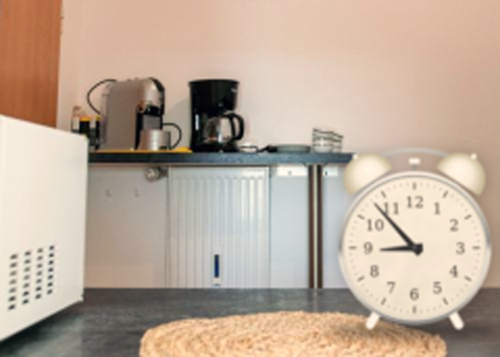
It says 8:53
